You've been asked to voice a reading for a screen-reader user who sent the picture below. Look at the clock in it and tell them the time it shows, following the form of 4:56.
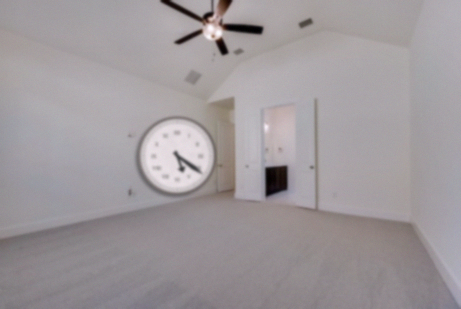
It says 5:21
